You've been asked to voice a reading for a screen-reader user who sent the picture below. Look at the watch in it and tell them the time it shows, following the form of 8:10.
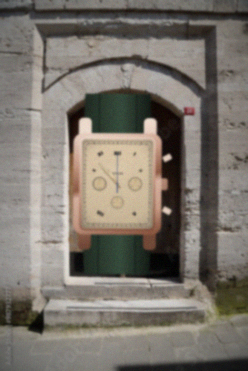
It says 10:53
